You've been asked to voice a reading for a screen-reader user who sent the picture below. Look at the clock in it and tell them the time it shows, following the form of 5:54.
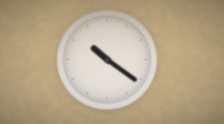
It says 10:21
